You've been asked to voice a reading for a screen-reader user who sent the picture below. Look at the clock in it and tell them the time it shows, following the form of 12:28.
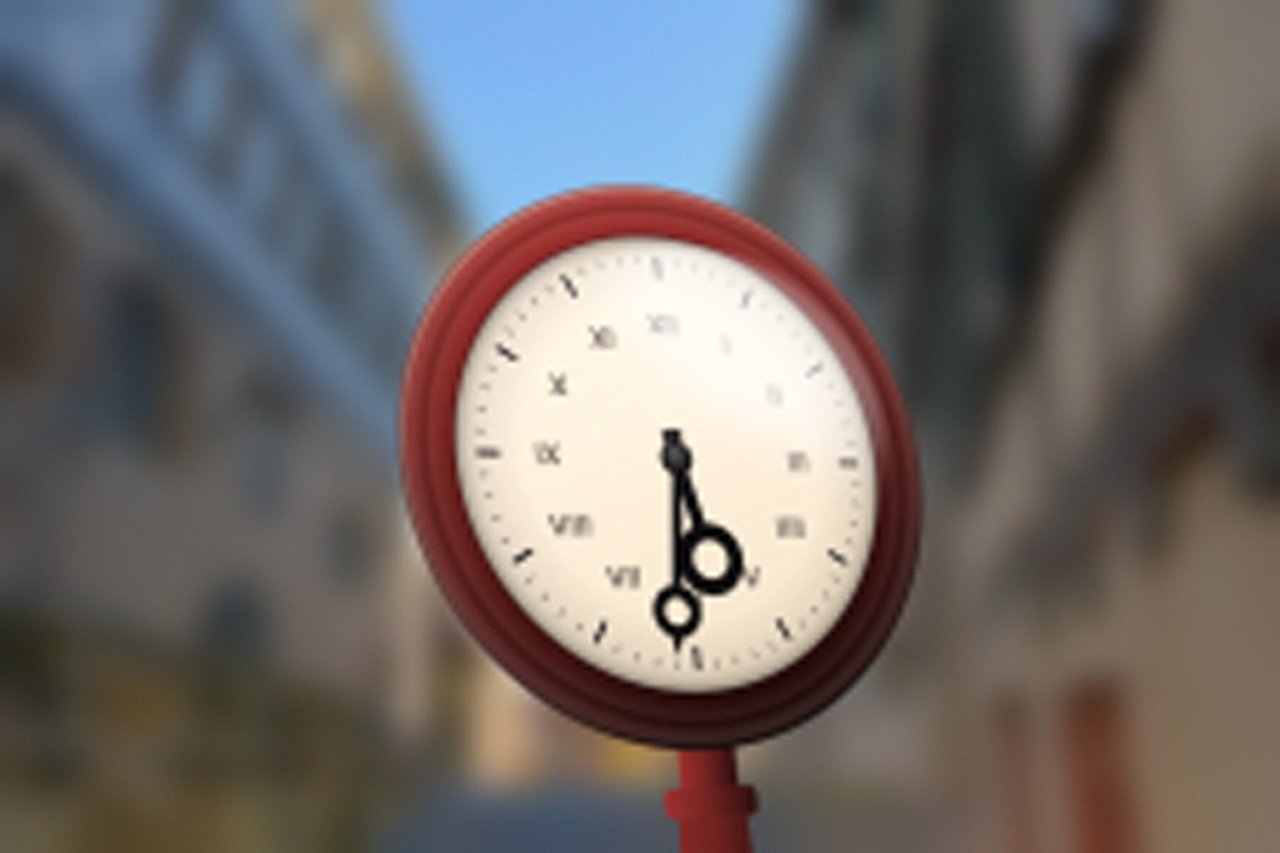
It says 5:31
